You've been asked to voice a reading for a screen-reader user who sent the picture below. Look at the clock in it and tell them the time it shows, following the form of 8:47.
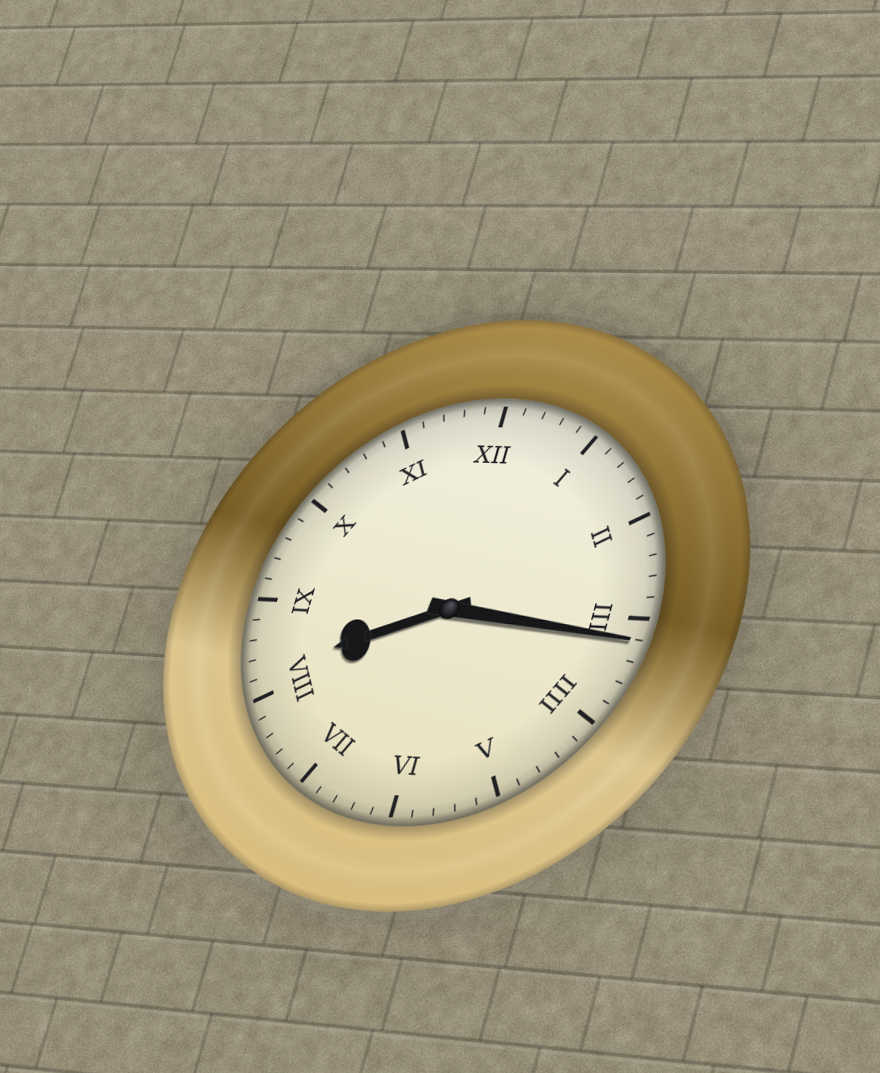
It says 8:16
